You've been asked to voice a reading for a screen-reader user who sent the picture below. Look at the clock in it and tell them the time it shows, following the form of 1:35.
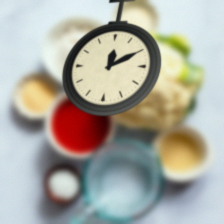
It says 12:10
